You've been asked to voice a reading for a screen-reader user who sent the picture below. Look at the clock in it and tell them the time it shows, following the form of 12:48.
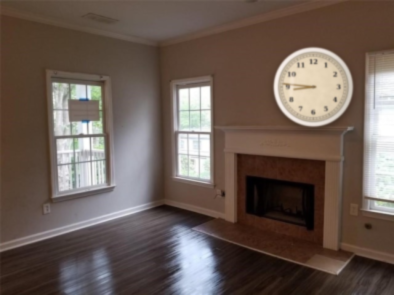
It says 8:46
